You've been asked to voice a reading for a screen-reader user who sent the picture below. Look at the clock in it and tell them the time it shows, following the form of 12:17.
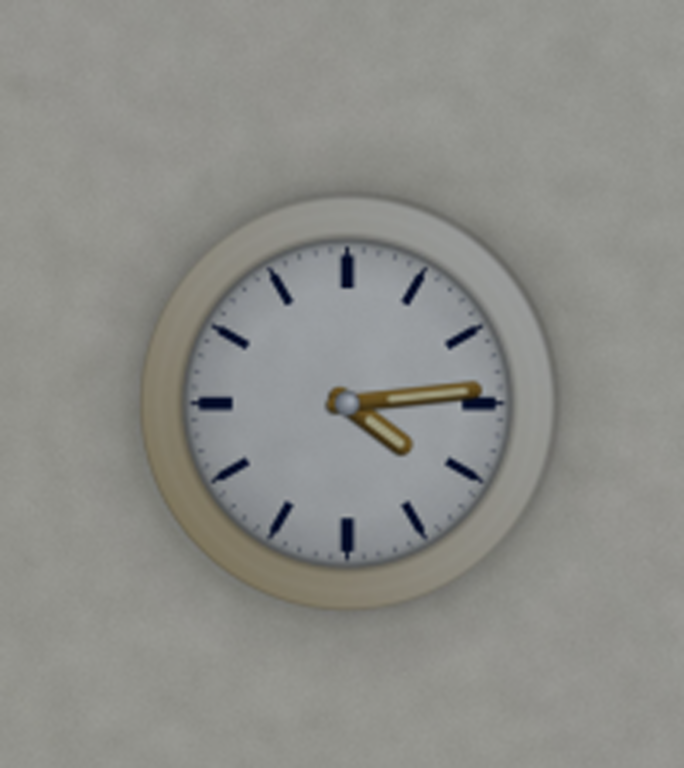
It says 4:14
